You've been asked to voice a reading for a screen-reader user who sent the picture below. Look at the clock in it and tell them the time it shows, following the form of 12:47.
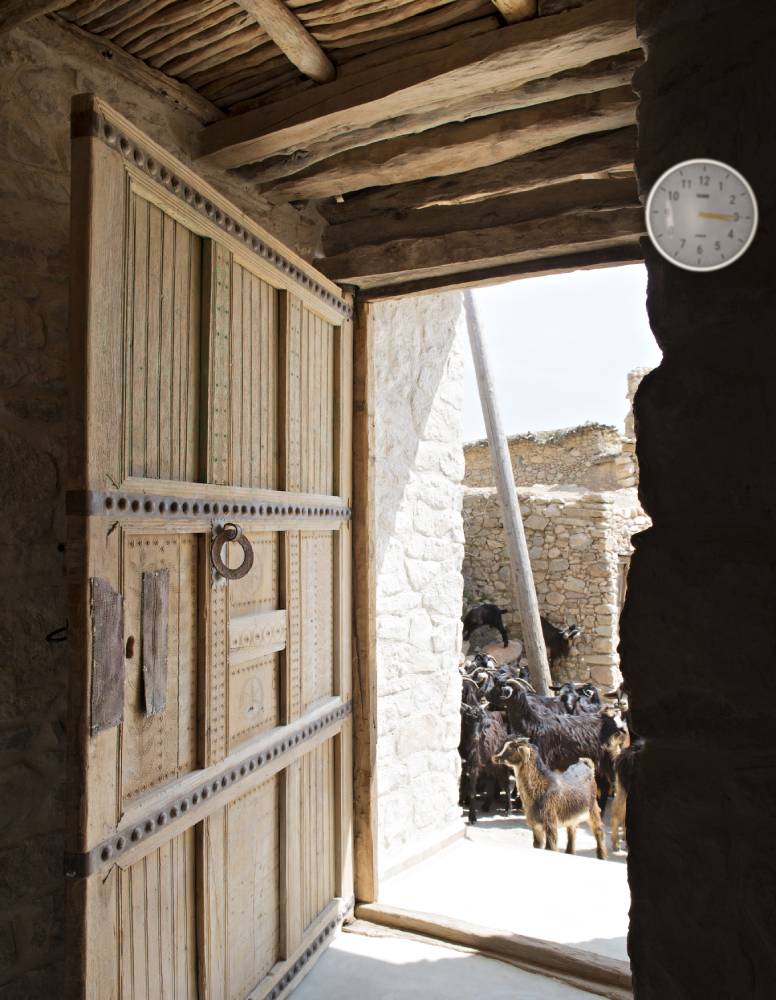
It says 3:15
